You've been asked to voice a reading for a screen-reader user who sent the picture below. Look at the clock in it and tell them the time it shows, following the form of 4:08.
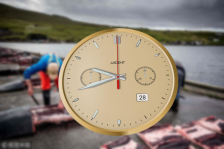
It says 9:42
